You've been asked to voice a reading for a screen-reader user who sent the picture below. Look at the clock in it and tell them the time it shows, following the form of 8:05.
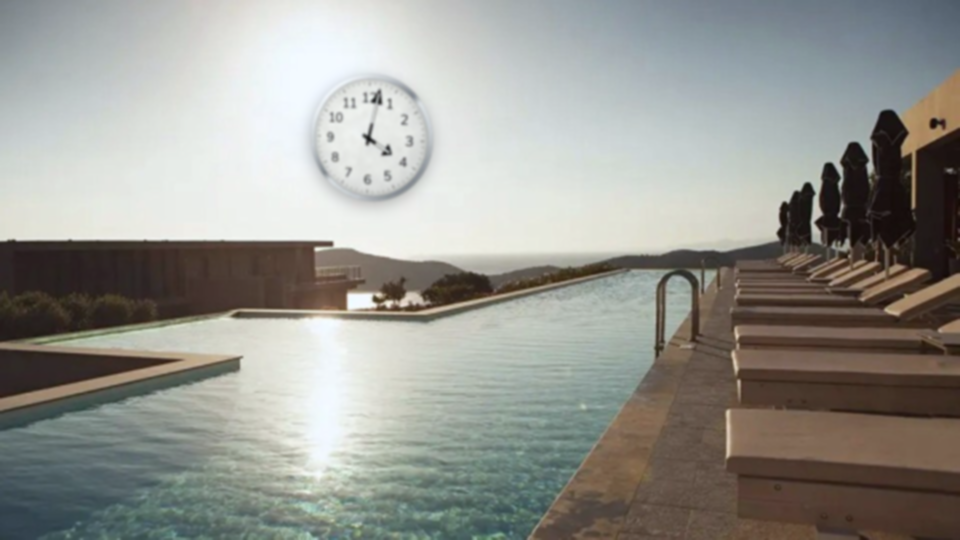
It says 4:02
